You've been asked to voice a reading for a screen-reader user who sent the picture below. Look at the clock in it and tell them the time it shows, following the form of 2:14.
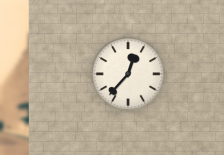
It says 12:37
